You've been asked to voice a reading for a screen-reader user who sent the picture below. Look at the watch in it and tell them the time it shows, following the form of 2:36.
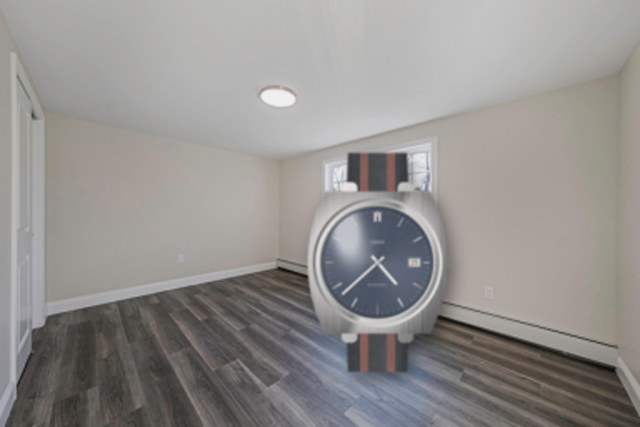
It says 4:38
